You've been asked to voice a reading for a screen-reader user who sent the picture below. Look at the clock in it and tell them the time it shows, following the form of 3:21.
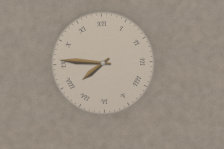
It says 7:46
